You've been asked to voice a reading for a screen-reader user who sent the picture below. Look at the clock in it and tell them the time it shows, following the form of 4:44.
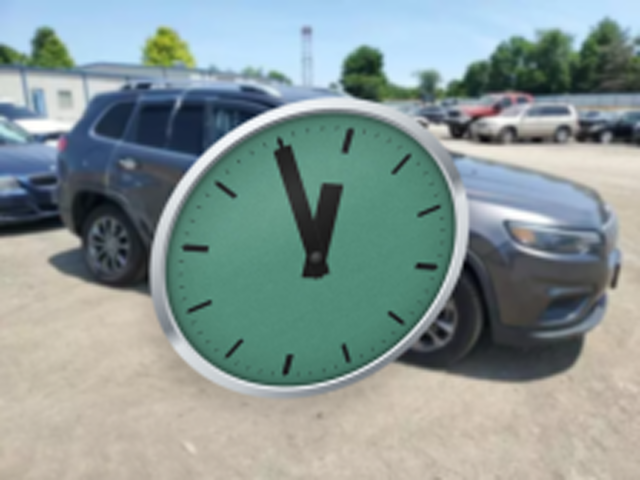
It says 11:55
